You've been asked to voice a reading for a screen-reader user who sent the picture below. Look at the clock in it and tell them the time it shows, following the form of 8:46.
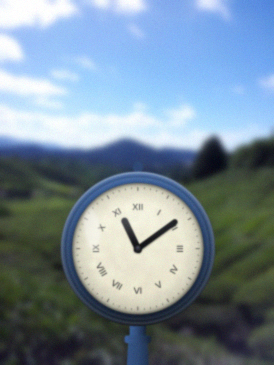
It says 11:09
